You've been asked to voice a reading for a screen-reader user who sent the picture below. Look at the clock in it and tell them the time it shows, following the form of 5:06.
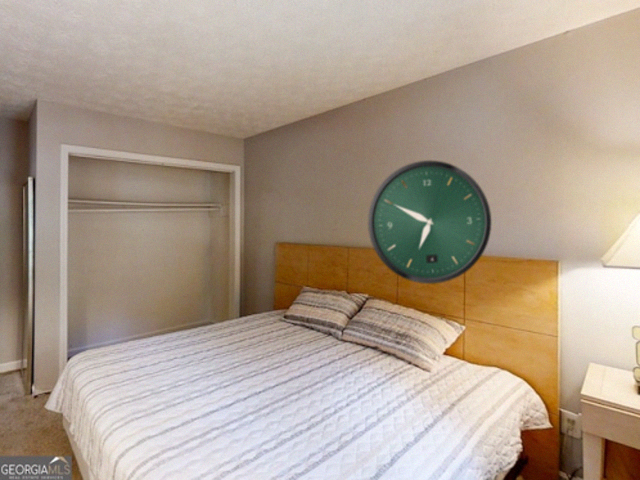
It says 6:50
